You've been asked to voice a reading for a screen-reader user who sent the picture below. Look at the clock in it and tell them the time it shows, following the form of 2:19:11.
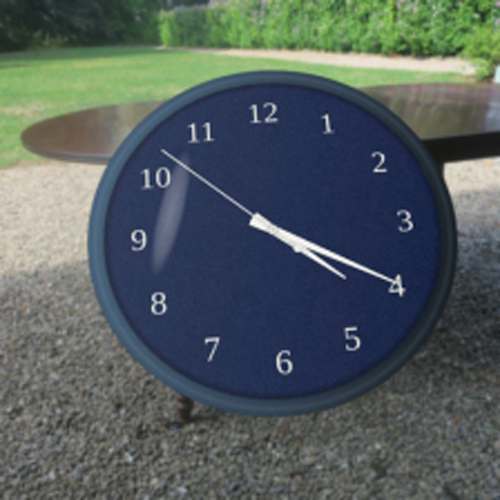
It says 4:19:52
